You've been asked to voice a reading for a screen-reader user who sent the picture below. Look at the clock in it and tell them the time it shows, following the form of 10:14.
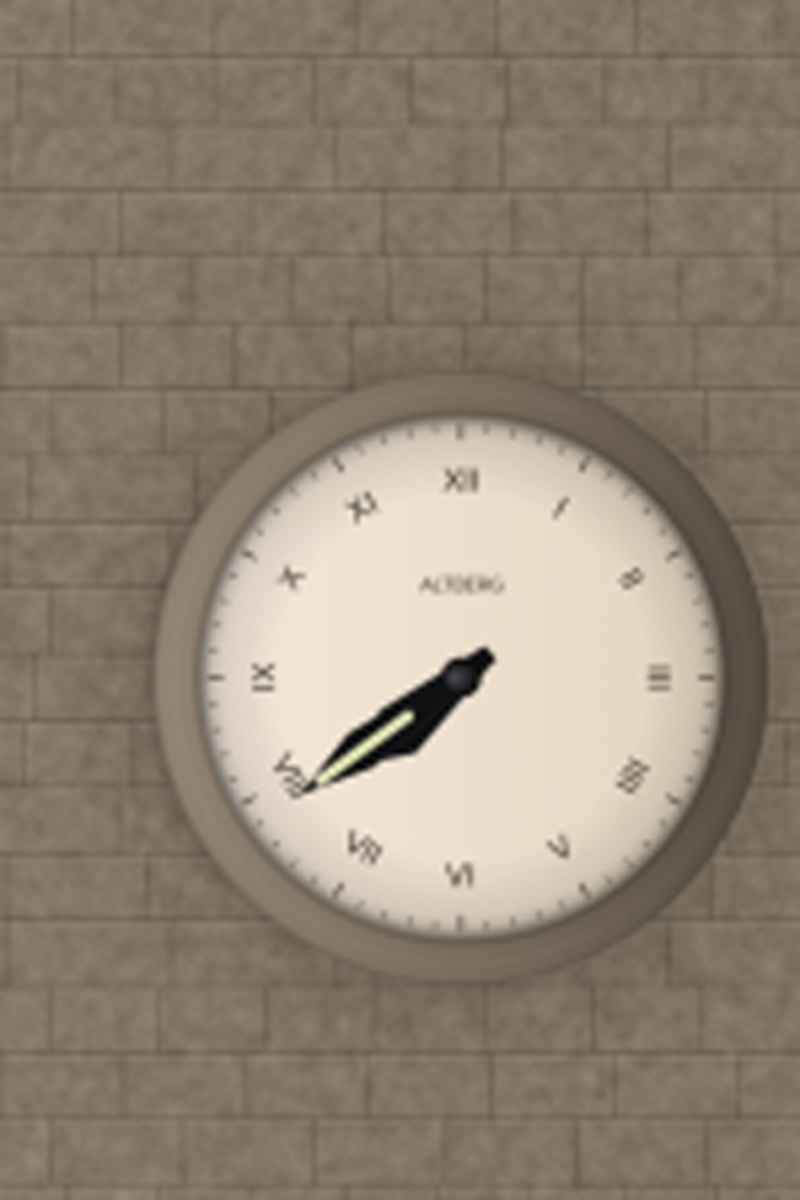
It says 7:39
